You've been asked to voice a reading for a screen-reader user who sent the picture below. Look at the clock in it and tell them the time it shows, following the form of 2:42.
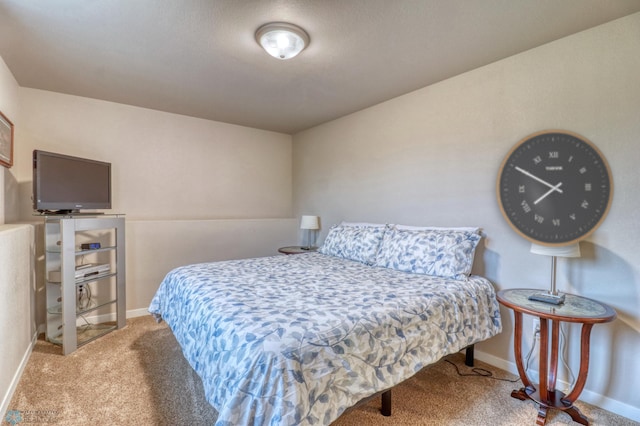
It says 7:50
